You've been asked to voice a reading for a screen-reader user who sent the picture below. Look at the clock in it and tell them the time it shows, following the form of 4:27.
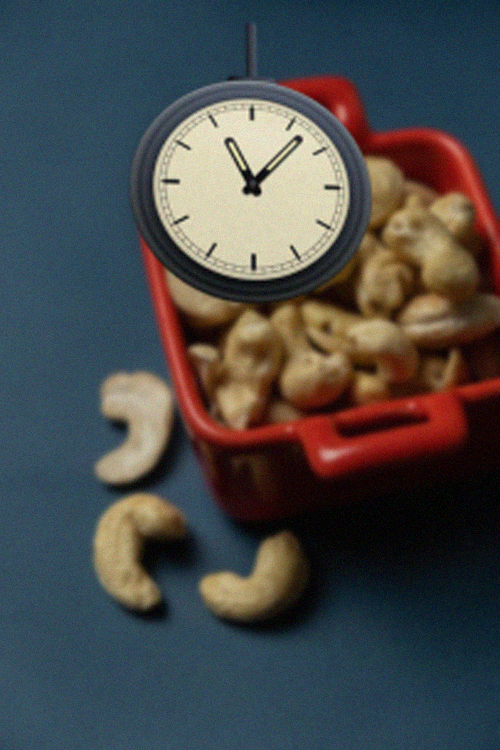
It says 11:07
